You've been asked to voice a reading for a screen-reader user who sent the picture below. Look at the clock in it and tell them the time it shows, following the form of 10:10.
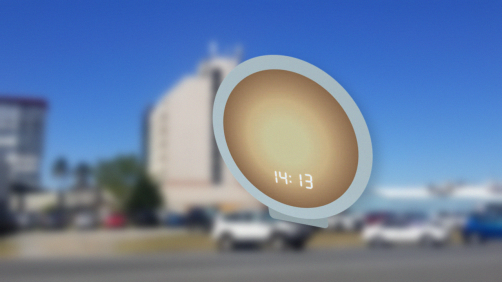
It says 14:13
